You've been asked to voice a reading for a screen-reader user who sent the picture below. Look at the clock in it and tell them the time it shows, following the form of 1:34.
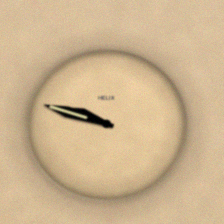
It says 9:48
